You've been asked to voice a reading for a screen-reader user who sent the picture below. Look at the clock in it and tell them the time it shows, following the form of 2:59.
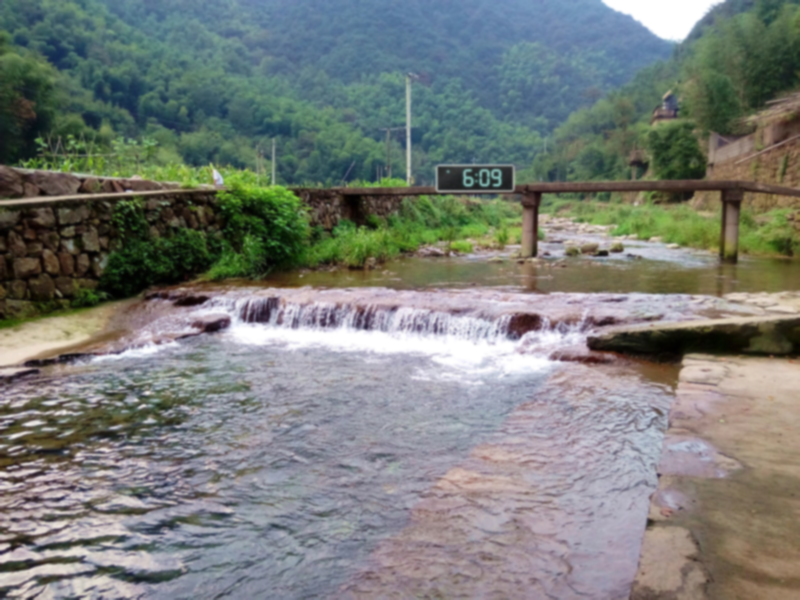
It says 6:09
